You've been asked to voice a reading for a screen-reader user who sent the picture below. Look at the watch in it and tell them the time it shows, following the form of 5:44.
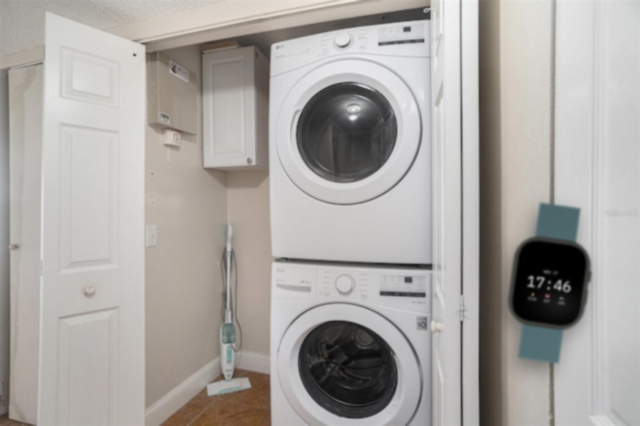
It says 17:46
